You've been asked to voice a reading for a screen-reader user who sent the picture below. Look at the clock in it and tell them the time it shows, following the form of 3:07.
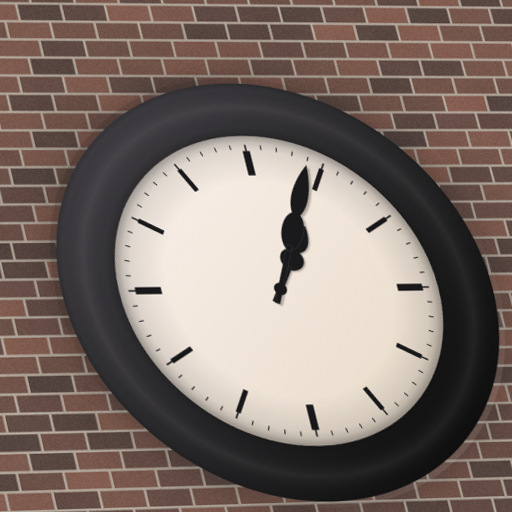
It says 1:04
